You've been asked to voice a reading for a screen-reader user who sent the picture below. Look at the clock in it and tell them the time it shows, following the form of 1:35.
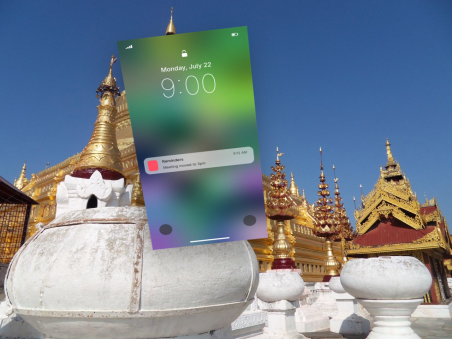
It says 9:00
